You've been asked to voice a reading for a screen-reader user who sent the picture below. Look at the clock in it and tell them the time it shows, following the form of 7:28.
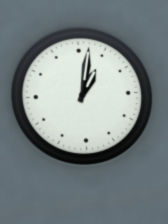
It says 1:02
